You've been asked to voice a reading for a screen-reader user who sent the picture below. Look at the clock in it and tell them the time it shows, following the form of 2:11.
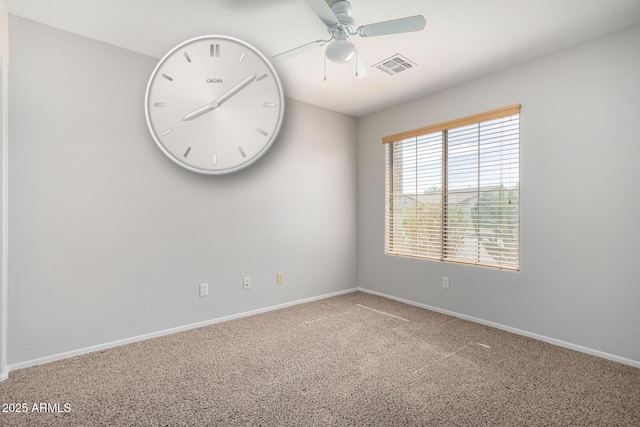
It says 8:09
